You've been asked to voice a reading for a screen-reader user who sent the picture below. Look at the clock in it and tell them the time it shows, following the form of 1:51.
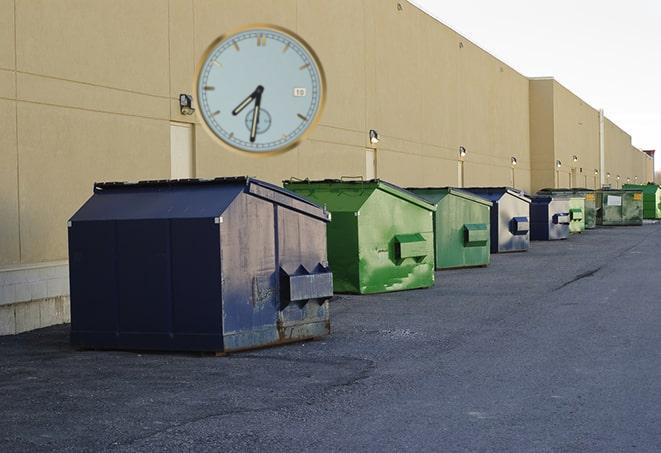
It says 7:31
